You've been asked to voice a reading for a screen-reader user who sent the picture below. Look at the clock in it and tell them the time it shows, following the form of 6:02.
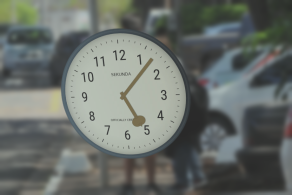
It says 5:07
